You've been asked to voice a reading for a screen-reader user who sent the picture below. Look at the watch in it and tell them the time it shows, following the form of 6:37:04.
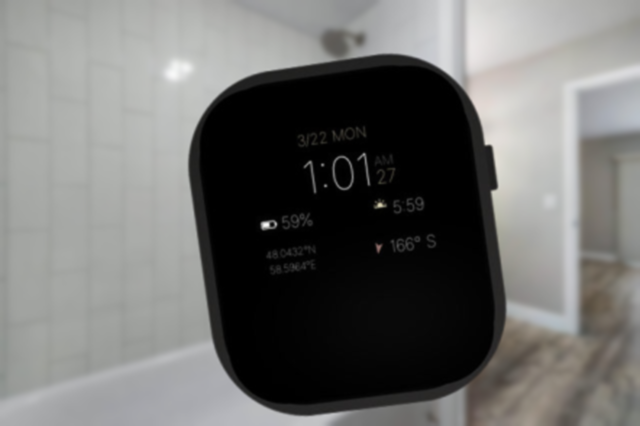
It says 1:01:27
